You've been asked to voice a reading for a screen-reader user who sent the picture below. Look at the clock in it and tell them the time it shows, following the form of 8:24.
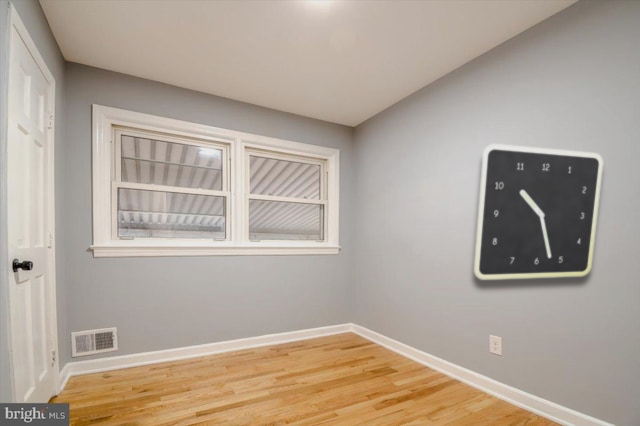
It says 10:27
